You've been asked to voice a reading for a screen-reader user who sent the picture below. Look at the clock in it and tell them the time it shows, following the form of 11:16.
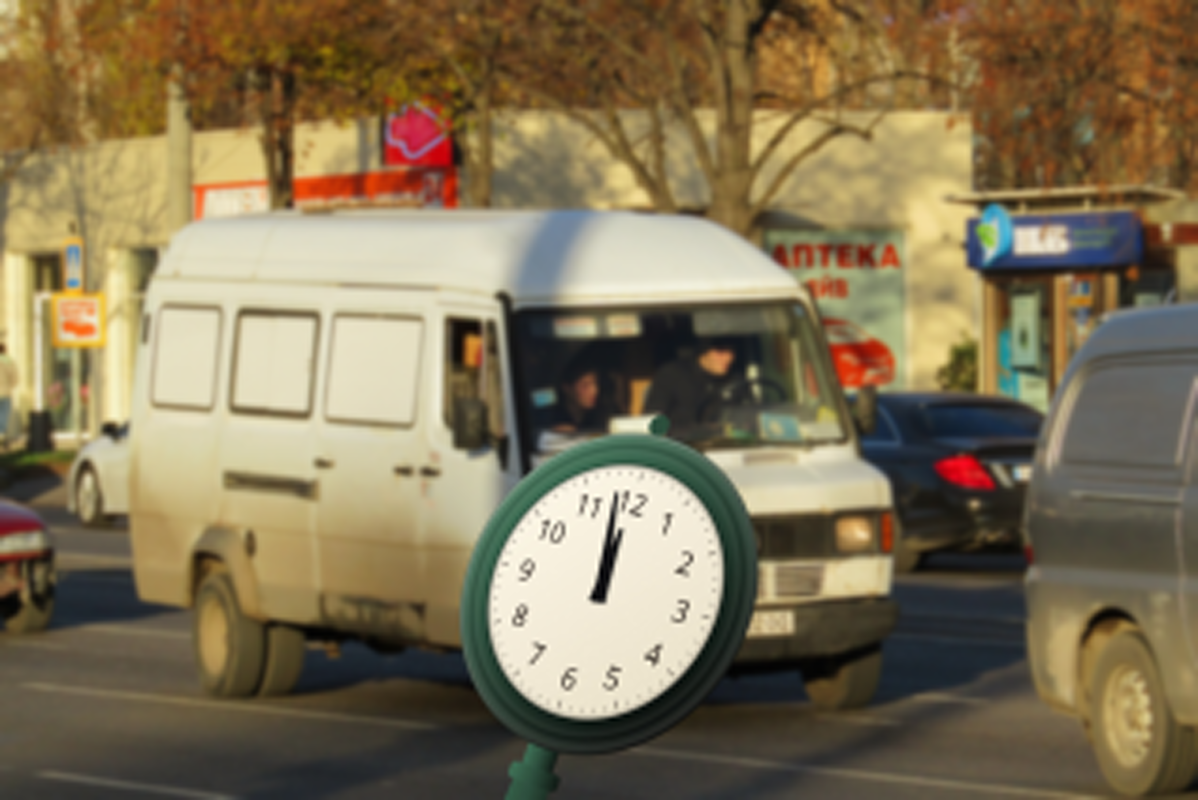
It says 11:58
